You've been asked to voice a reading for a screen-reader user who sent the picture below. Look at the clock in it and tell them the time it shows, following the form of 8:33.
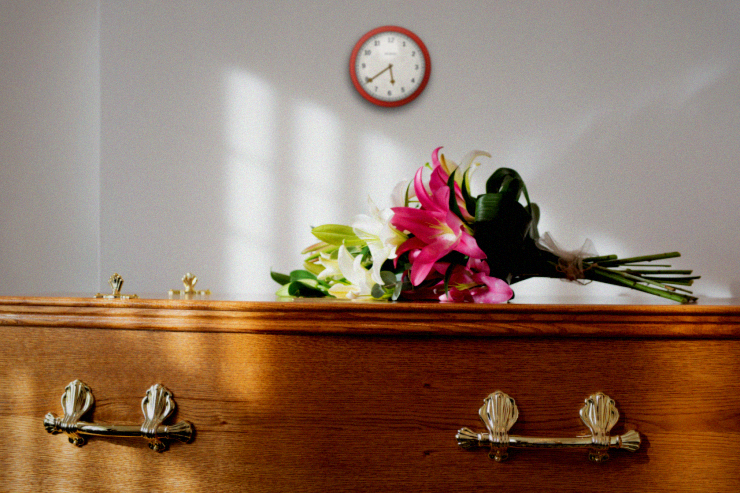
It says 5:39
